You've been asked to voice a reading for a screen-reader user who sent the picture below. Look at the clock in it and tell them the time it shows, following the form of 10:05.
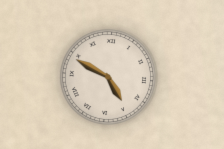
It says 4:49
